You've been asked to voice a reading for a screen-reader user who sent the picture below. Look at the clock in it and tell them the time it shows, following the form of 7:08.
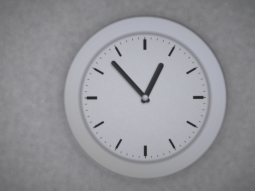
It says 12:53
